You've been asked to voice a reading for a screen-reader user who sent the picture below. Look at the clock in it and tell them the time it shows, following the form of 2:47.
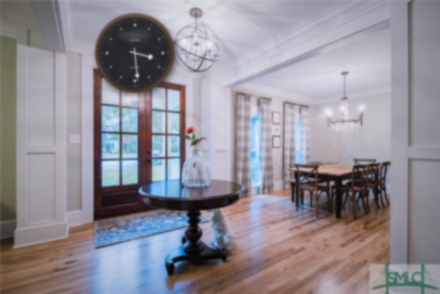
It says 3:29
